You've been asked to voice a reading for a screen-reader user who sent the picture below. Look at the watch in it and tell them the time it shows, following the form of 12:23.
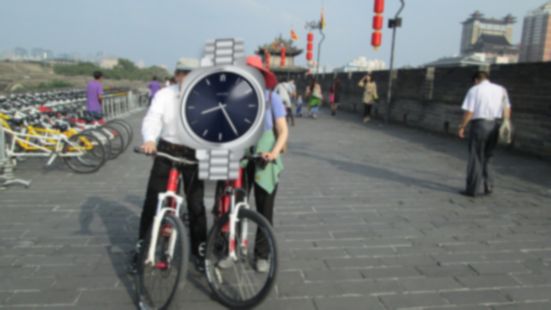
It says 8:25
